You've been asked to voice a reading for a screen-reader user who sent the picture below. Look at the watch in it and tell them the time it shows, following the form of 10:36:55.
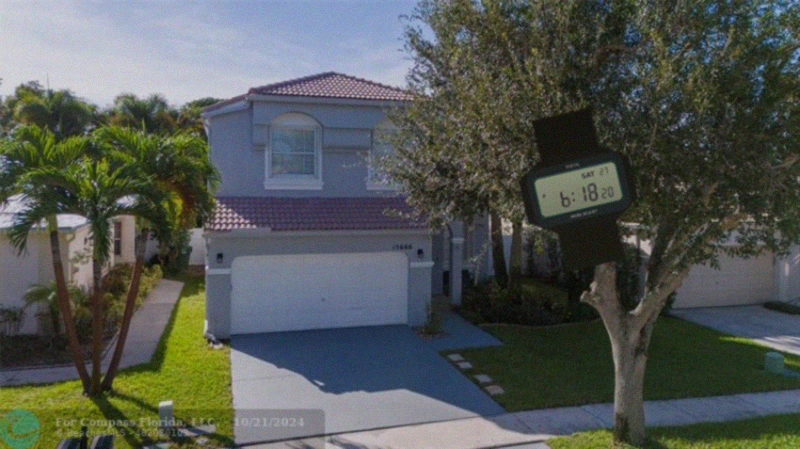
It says 6:18:20
